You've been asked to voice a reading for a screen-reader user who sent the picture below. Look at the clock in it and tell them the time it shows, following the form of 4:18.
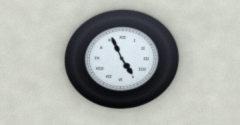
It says 4:56
